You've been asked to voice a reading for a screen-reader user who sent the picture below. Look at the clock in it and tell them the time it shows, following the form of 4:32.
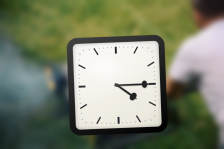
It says 4:15
